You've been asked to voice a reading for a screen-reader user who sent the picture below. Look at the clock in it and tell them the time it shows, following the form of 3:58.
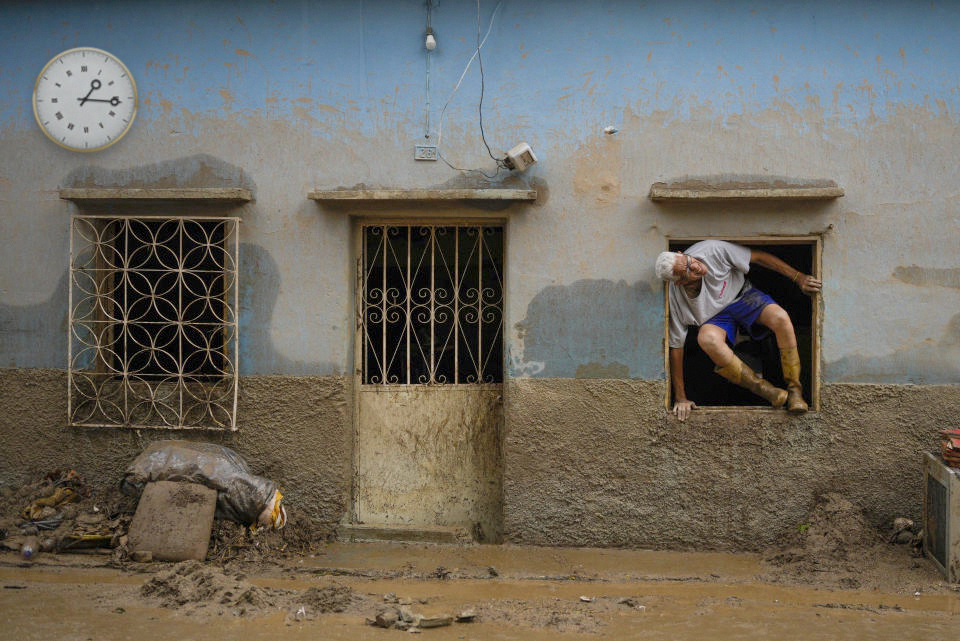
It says 1:16
